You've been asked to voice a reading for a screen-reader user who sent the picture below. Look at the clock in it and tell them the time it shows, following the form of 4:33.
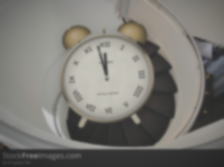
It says 11:58
